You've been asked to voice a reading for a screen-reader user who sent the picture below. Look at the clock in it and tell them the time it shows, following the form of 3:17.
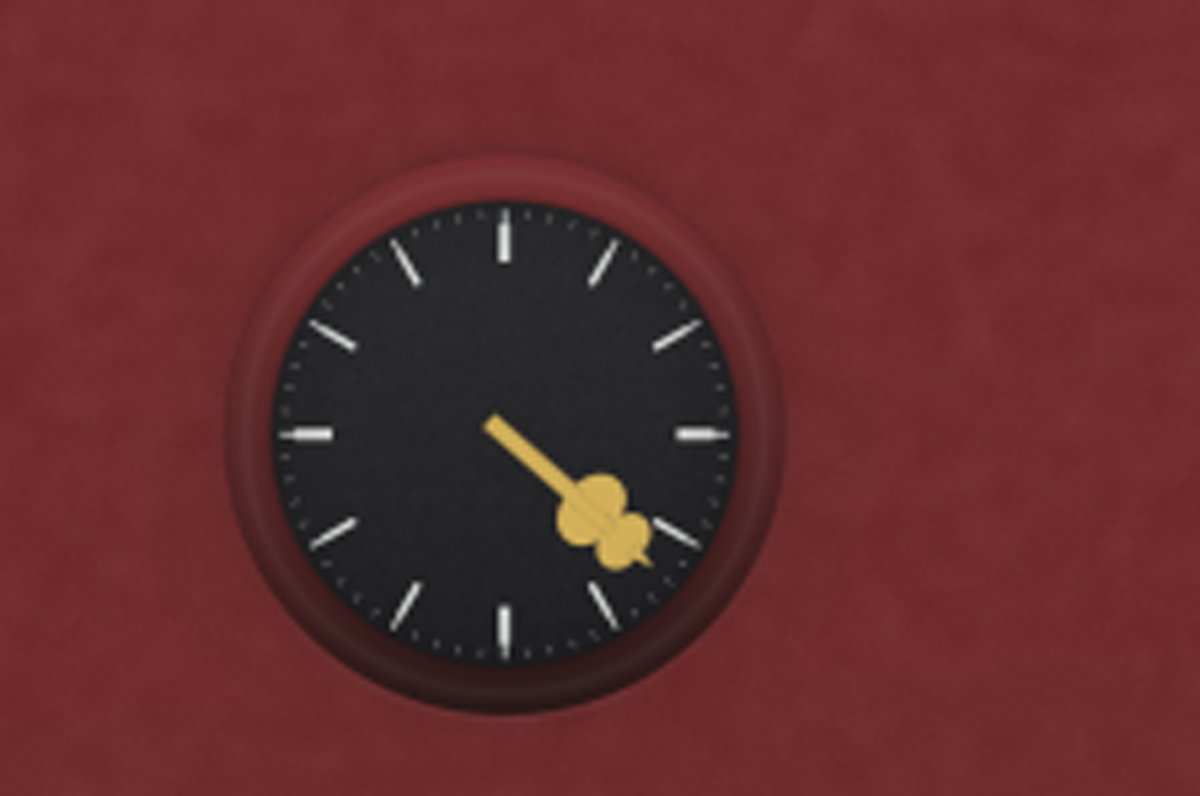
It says 4:22
